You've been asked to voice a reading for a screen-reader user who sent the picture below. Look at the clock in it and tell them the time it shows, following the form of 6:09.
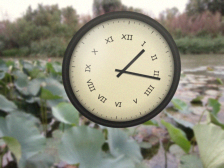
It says 1:16
